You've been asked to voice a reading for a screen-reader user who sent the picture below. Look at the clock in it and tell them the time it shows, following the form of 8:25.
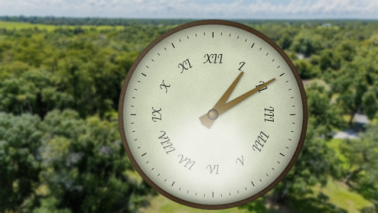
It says 1:10
